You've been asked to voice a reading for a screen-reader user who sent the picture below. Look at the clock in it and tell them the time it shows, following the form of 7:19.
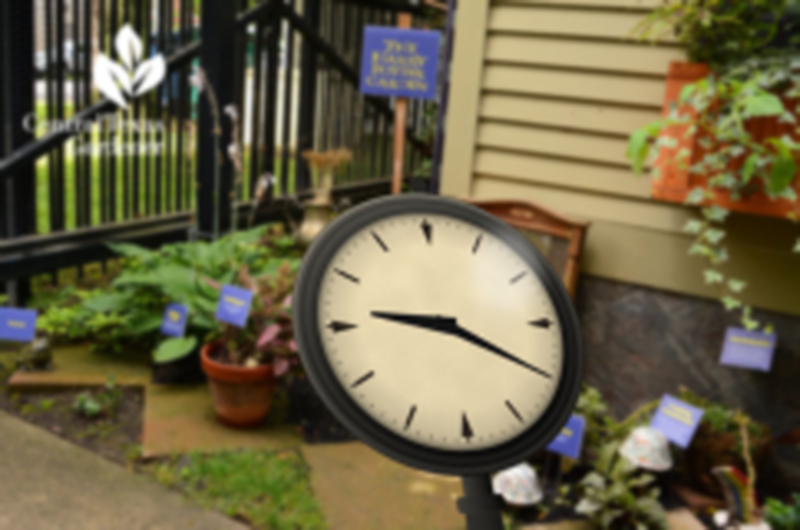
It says 9:20
